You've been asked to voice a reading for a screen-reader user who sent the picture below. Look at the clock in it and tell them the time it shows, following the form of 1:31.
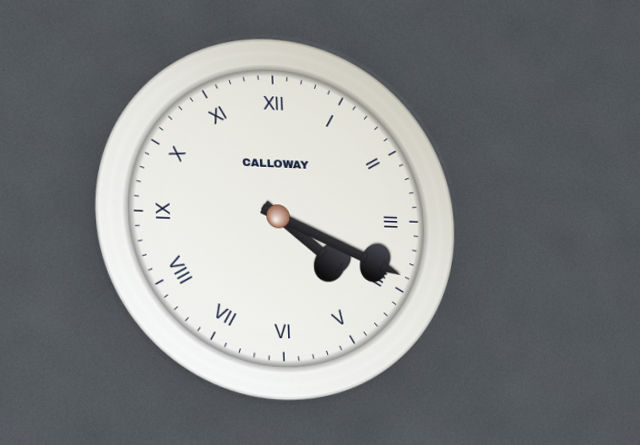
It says 4:19
